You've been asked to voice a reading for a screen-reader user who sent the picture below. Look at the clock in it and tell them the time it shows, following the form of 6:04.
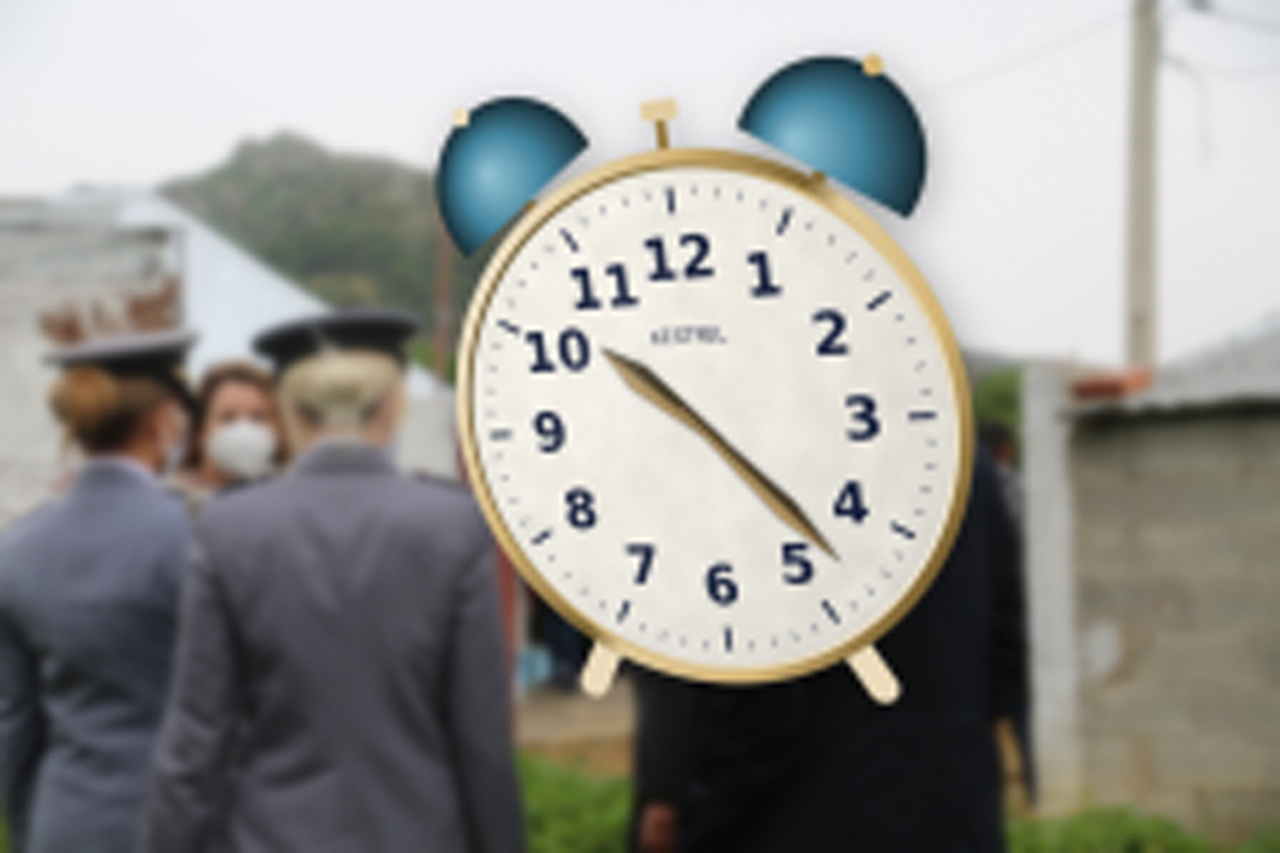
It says 10:23
